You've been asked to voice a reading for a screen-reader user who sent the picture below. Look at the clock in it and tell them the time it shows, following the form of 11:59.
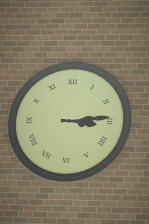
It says 3:14
